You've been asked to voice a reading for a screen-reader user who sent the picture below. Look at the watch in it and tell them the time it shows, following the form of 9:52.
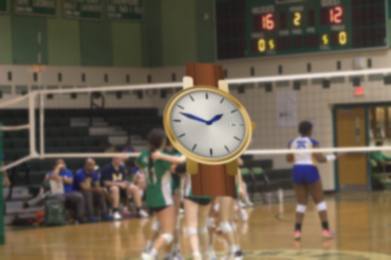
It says 1:48
